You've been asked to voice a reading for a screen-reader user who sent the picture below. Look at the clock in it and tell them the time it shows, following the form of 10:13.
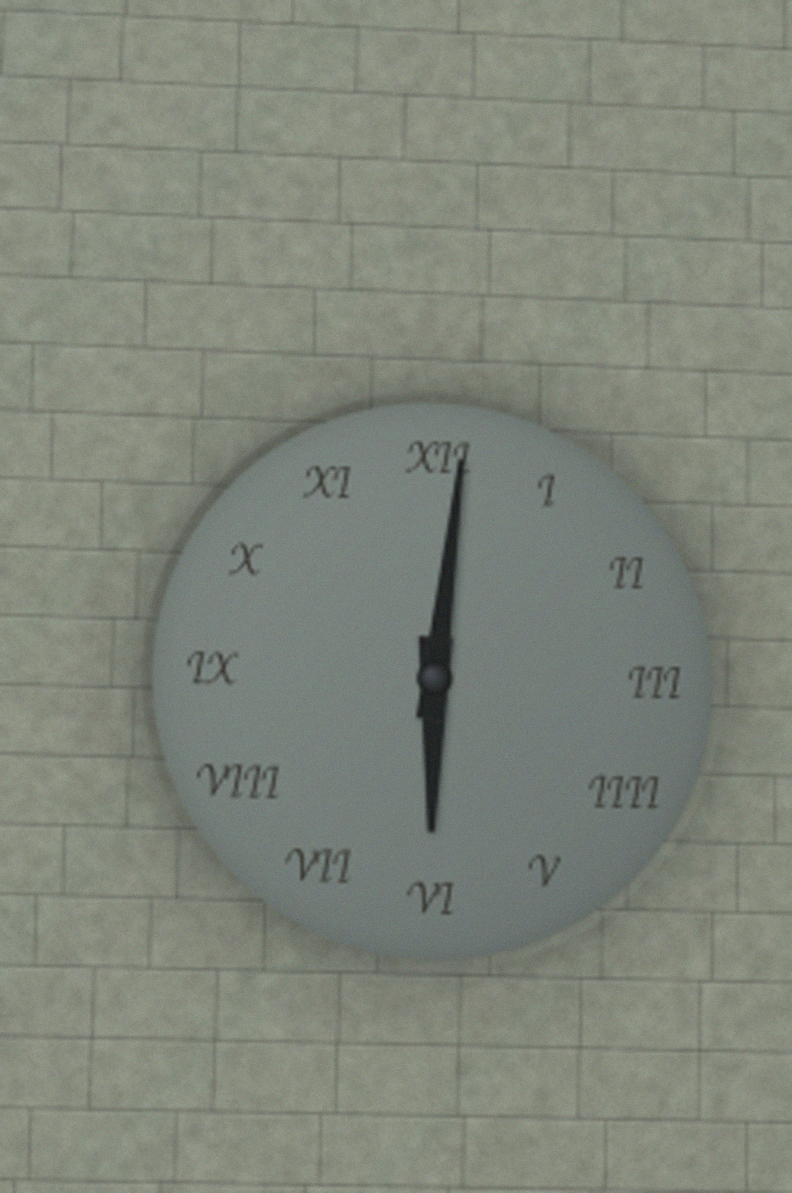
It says 6:01
